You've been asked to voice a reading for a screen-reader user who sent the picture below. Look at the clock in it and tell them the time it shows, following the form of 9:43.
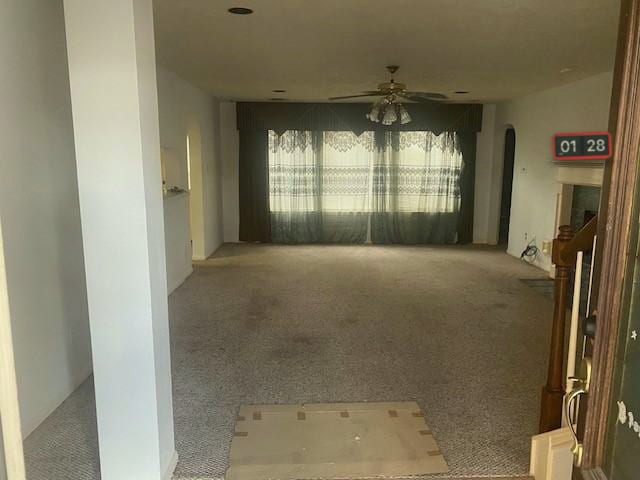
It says 1:28
